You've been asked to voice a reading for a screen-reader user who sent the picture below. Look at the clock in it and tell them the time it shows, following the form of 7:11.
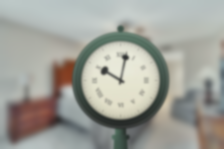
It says 10:02
